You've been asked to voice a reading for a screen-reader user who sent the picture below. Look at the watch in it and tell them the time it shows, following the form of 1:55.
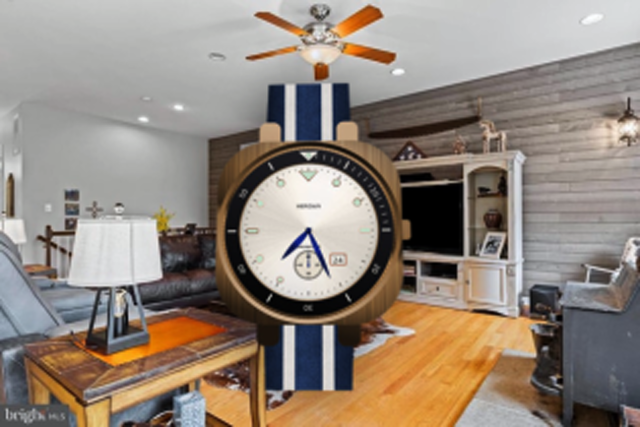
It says 7:26
